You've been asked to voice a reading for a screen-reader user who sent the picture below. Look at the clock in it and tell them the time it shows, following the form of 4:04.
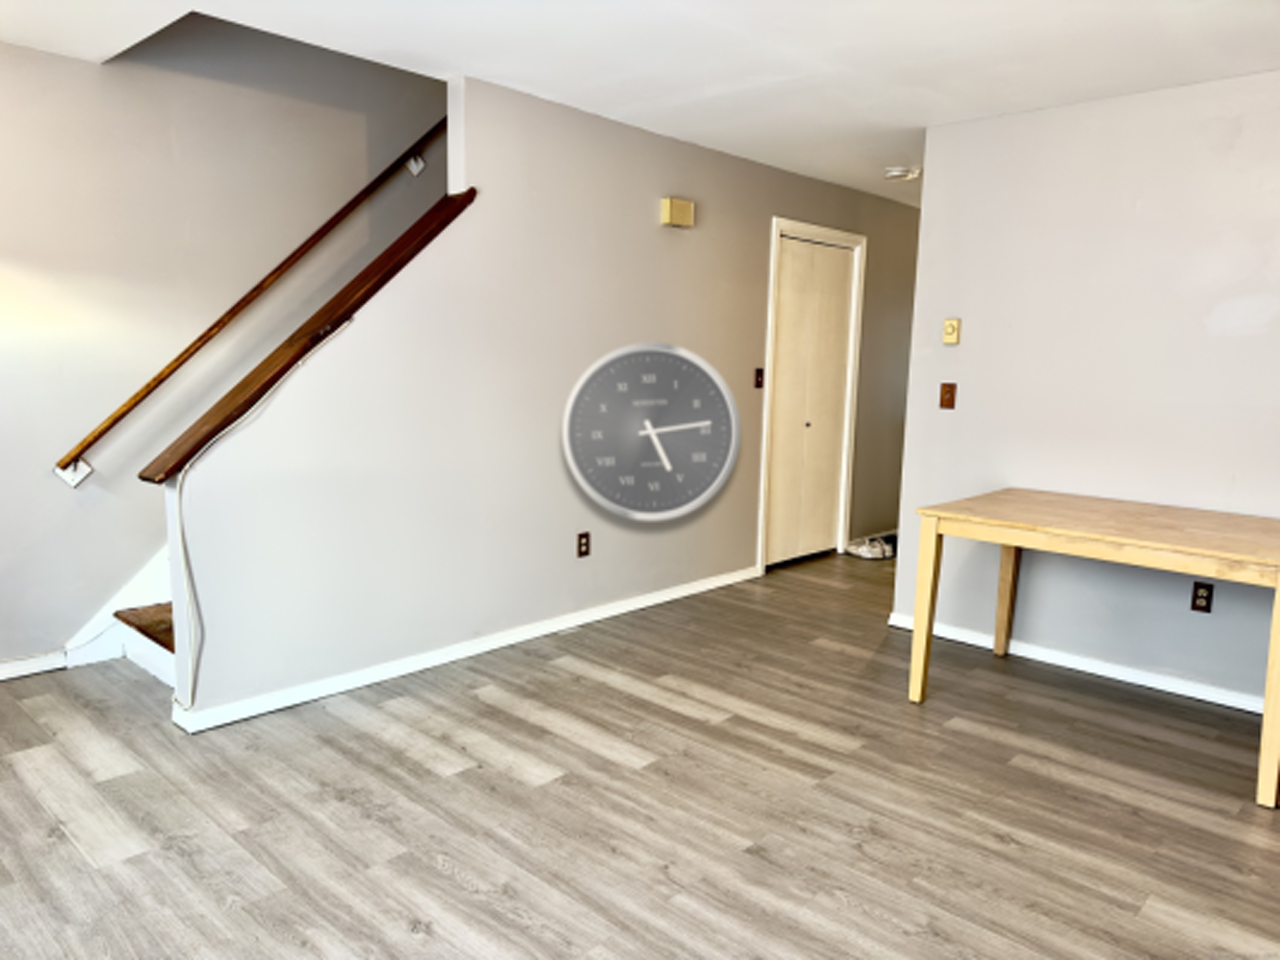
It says 5:14
